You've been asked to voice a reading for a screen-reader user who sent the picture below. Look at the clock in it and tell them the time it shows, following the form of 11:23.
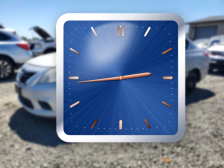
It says 2:44
